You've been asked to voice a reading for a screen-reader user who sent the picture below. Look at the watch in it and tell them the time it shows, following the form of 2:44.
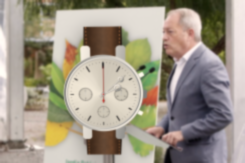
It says 2:08
